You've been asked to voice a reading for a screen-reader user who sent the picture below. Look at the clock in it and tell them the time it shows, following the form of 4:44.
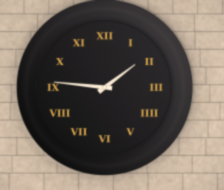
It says 1:46
